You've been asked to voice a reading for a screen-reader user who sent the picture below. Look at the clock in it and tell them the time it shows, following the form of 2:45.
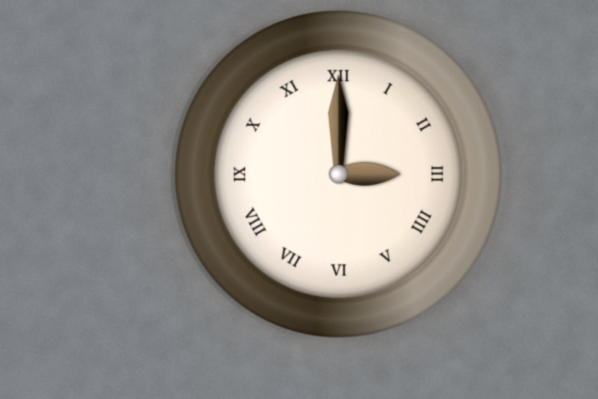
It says 3:00
